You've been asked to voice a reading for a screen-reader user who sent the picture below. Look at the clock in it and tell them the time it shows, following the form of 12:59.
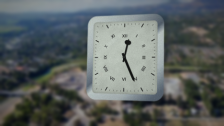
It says 12:26
